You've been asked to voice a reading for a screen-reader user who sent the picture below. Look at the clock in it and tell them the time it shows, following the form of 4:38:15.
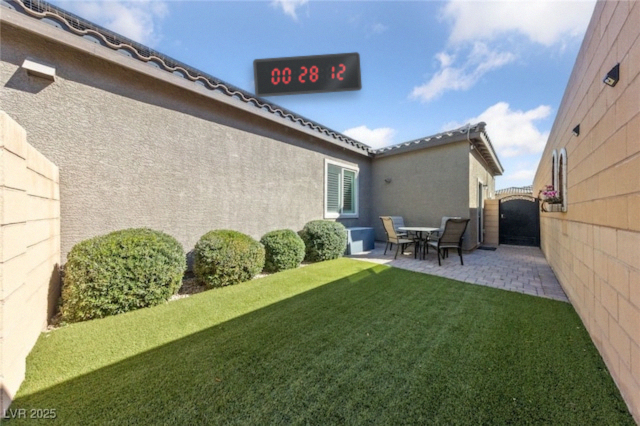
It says 0:28:12
